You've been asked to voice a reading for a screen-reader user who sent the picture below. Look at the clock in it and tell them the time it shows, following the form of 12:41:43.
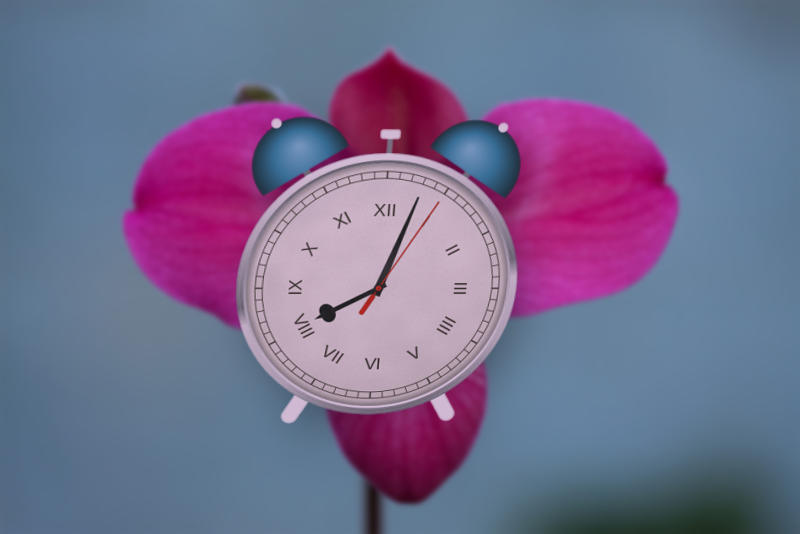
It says 8:03:05
